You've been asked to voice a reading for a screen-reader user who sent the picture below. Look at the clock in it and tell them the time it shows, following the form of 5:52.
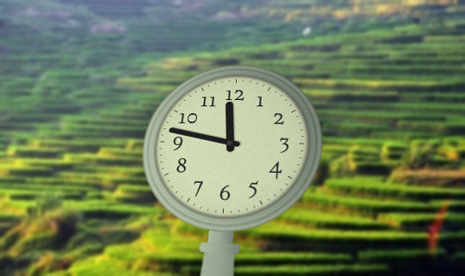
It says 11:47
